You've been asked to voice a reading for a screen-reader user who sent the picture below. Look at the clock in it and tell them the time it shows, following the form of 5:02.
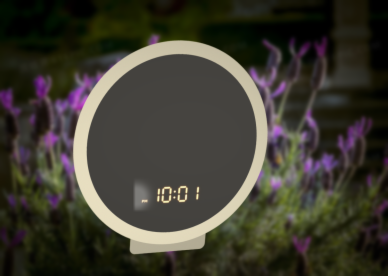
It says 10:01
